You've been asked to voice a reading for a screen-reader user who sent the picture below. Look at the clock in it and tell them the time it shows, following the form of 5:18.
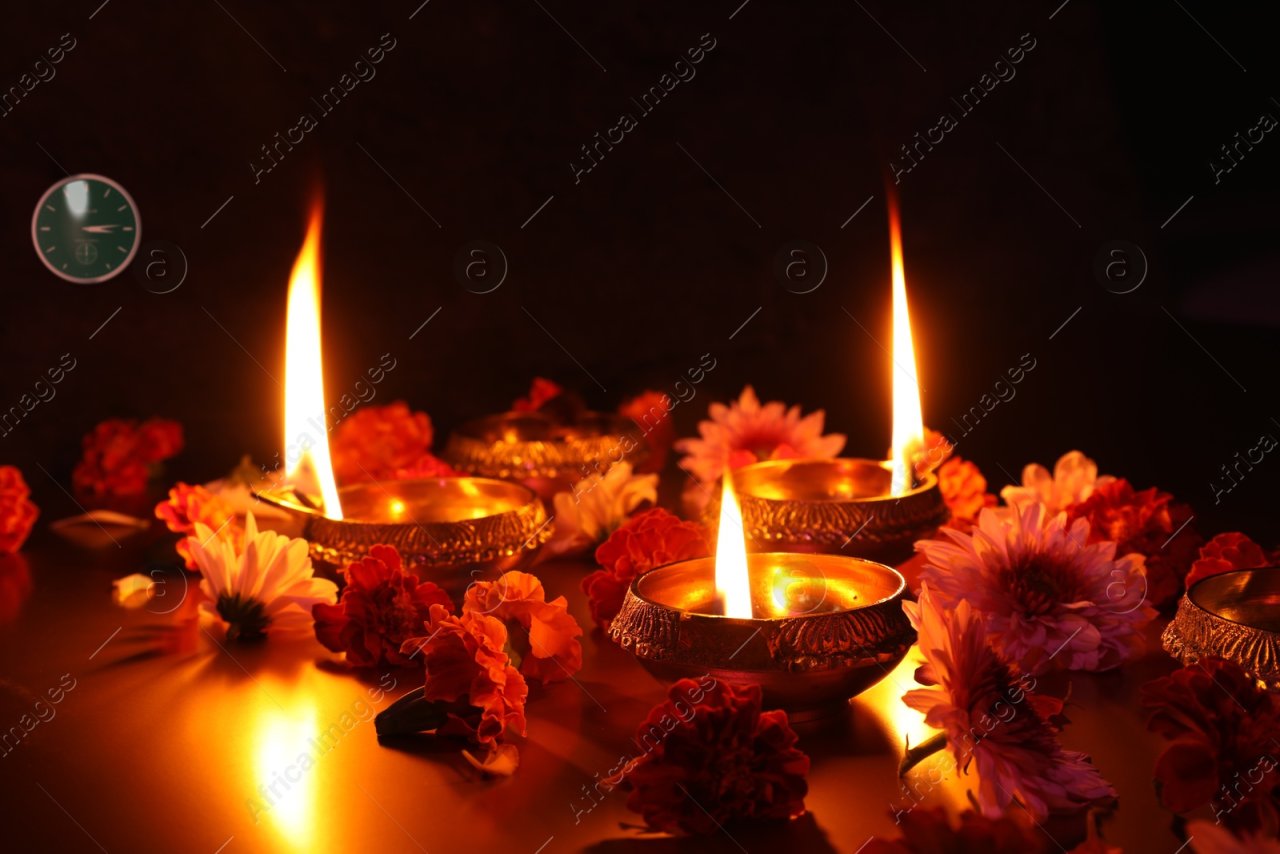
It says 3:14
